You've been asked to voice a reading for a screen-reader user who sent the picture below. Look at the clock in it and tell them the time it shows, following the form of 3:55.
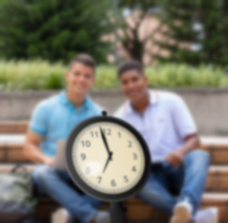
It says 6:58
